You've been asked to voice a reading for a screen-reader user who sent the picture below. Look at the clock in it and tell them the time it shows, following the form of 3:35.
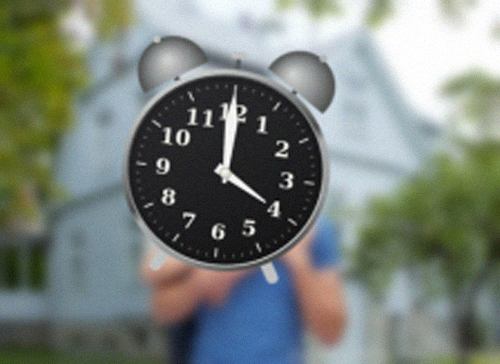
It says 4:00
